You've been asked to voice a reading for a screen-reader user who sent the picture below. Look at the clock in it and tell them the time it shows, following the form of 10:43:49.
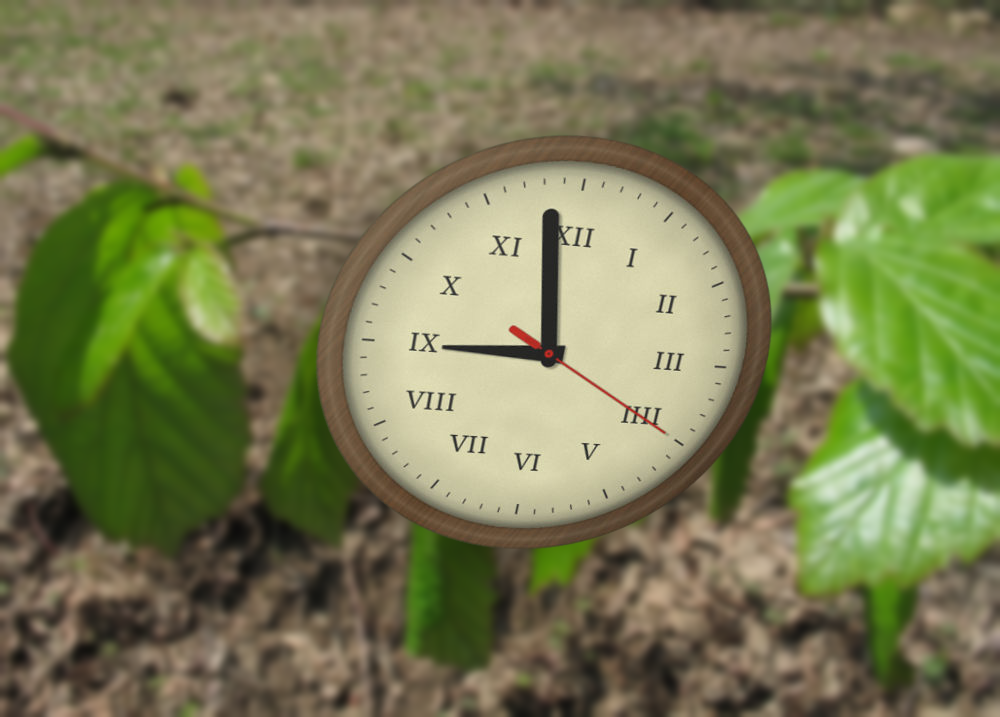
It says 8:58:20
